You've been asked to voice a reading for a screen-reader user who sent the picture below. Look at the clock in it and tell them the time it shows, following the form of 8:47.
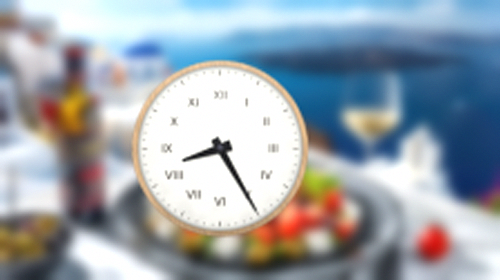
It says 8:25
